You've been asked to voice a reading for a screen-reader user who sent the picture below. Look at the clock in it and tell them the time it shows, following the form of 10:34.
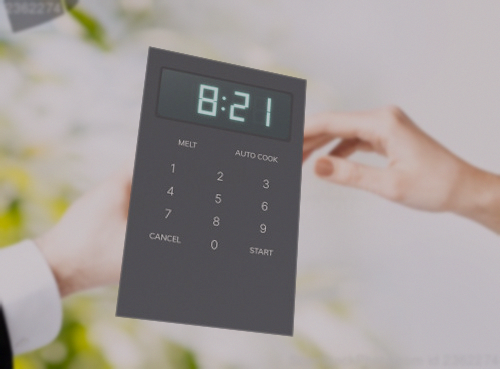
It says 8:21
